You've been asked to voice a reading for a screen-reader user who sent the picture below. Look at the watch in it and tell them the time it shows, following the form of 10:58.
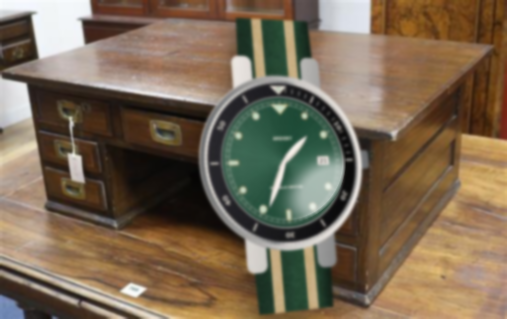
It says 1:34
